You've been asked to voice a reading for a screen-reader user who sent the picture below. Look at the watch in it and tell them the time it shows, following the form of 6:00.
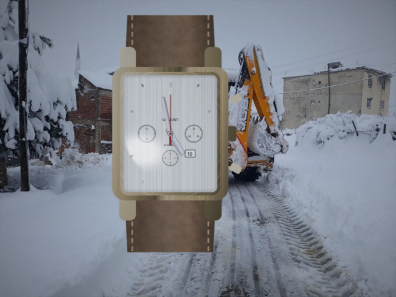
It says 4:58
